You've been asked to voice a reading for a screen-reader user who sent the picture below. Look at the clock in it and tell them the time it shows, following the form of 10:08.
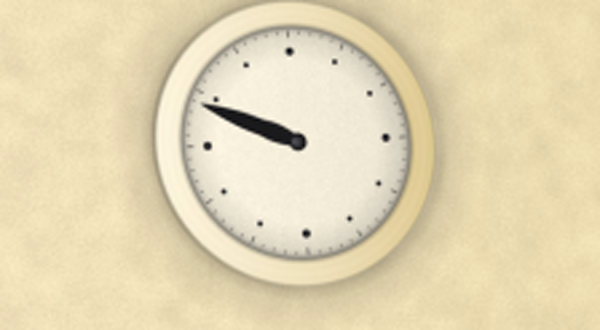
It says 9:49
